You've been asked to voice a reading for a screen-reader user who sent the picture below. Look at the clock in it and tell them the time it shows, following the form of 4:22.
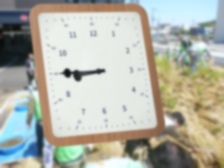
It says 8:45
